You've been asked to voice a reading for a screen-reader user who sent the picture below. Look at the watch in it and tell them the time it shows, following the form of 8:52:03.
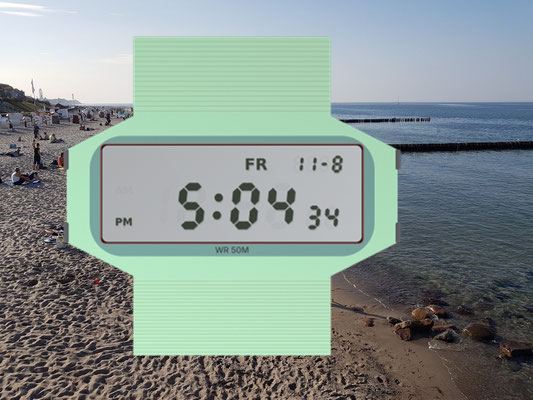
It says 5:04:34
